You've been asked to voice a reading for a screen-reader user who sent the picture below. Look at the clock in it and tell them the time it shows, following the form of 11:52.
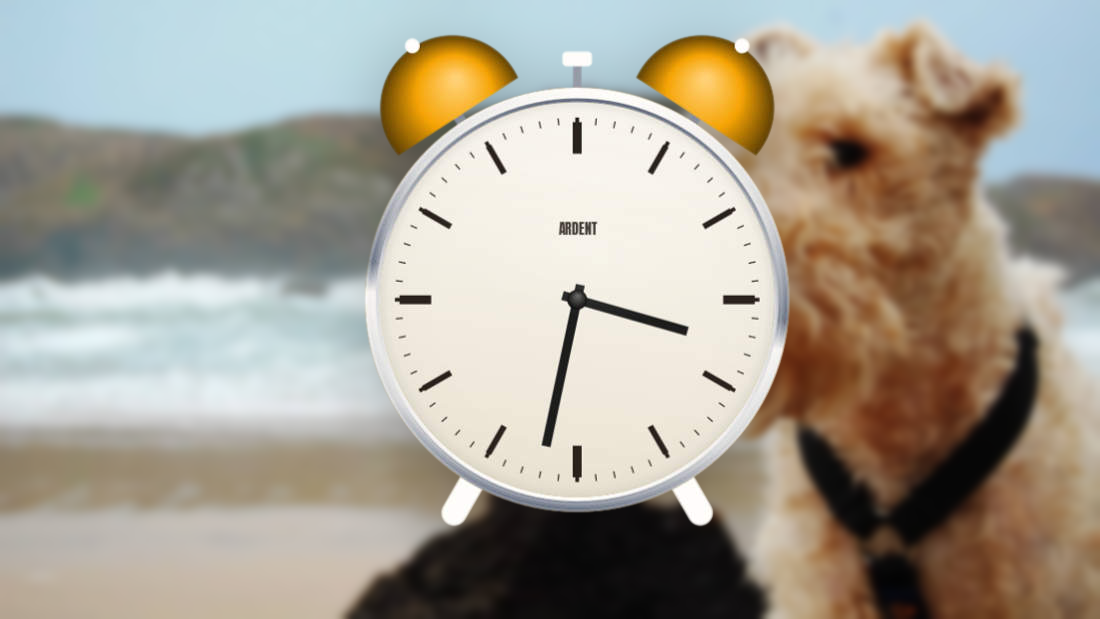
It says 3:32
